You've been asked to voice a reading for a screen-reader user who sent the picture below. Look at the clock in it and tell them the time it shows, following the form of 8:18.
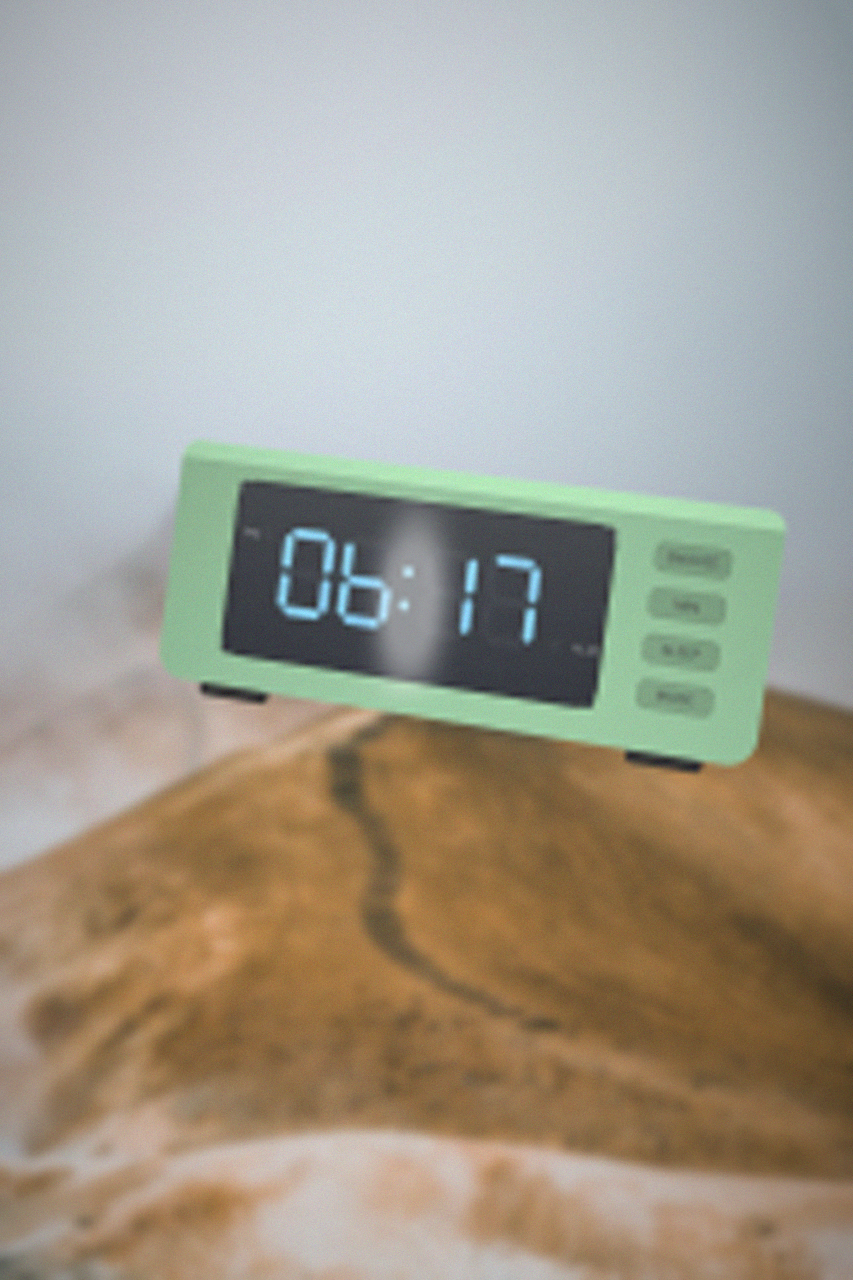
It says 6:17
